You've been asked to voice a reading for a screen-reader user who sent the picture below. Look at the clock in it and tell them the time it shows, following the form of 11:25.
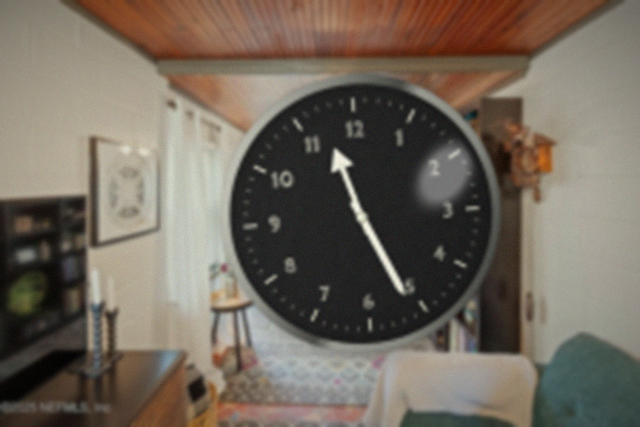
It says 11:26
